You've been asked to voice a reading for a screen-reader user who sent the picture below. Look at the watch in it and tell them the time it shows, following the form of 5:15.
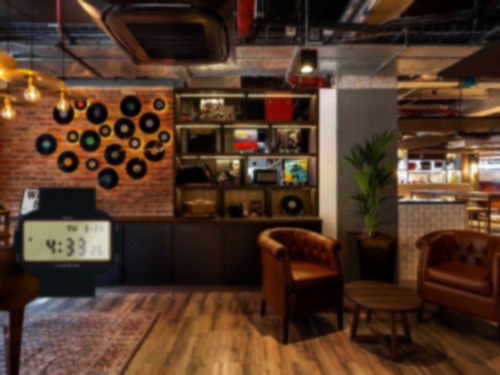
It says 4:33
